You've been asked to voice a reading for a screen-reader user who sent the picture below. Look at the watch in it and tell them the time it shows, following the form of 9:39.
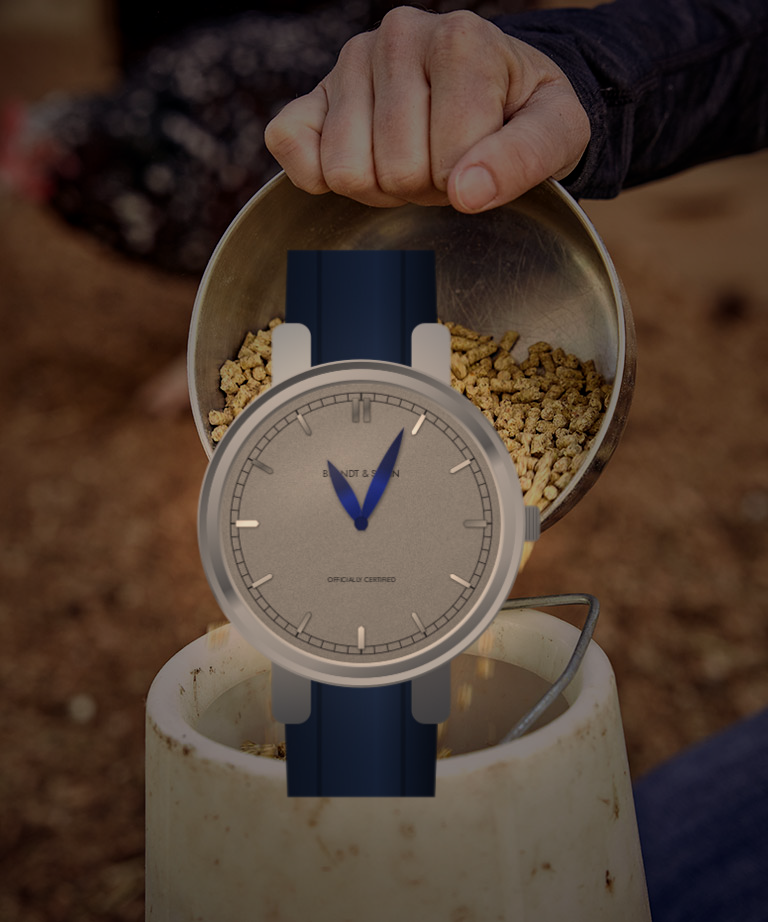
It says 11:04
